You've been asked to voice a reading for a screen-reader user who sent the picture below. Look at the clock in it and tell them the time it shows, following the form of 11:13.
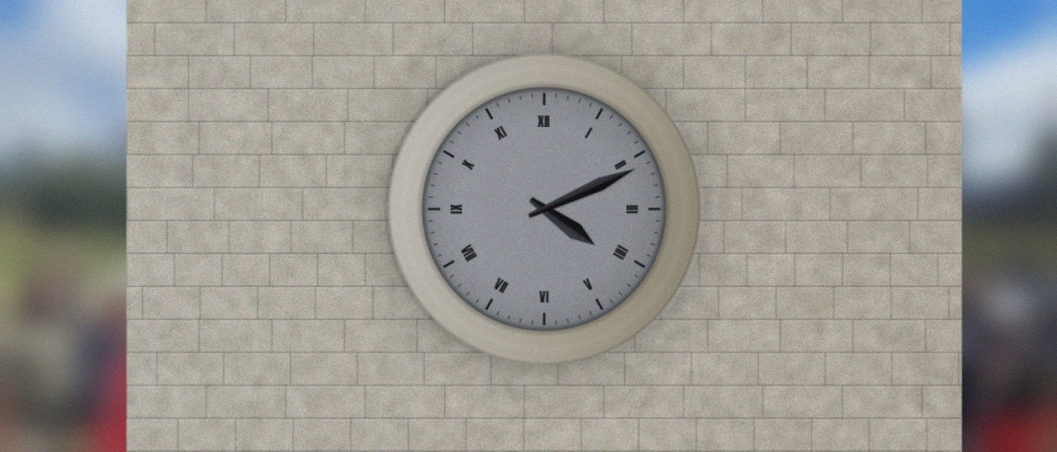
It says 4:11
